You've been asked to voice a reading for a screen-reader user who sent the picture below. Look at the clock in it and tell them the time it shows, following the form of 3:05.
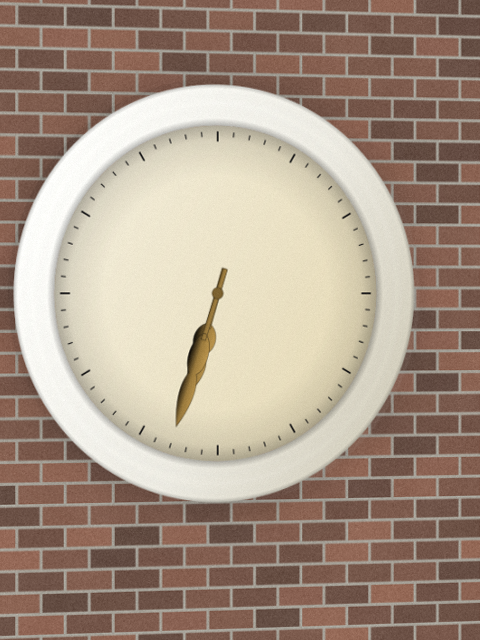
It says 6:33
